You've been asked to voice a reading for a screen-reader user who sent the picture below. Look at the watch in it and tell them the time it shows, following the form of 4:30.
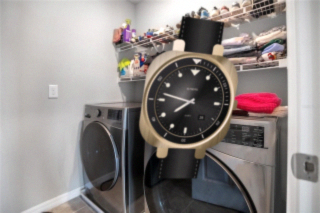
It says 7:47
